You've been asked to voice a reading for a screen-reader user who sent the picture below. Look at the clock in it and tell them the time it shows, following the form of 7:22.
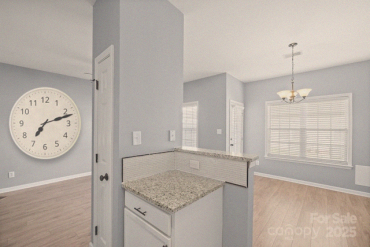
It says 7:12
